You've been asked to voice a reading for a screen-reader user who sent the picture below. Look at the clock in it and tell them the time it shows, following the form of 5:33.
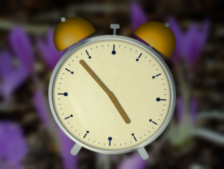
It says 4:53
